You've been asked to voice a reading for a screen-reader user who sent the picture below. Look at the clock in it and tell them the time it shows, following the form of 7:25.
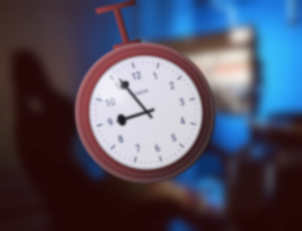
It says 8:56
